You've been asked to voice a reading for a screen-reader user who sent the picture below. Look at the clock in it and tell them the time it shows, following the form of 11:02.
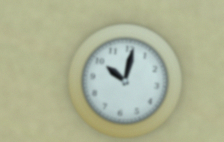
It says 10:01
